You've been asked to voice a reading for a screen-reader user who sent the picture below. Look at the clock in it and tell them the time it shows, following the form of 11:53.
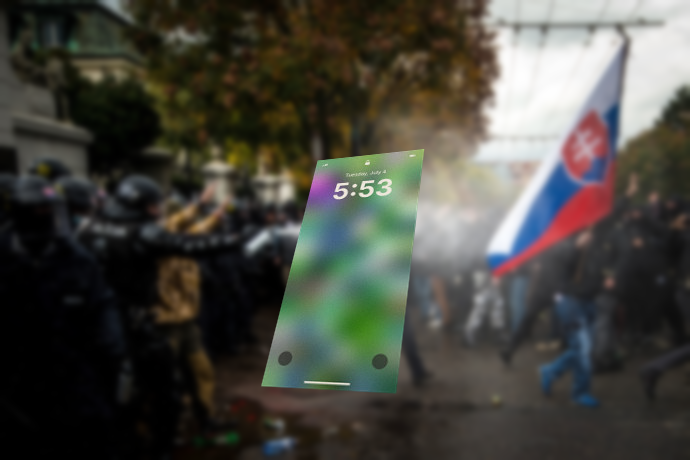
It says 5:53
